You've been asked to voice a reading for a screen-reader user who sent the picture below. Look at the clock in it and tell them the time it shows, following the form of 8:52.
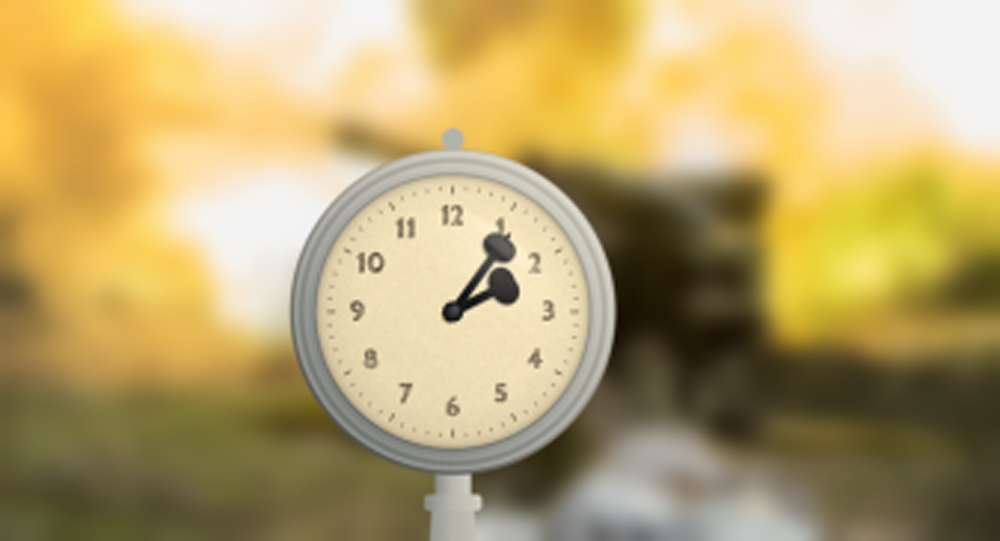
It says 2:06
